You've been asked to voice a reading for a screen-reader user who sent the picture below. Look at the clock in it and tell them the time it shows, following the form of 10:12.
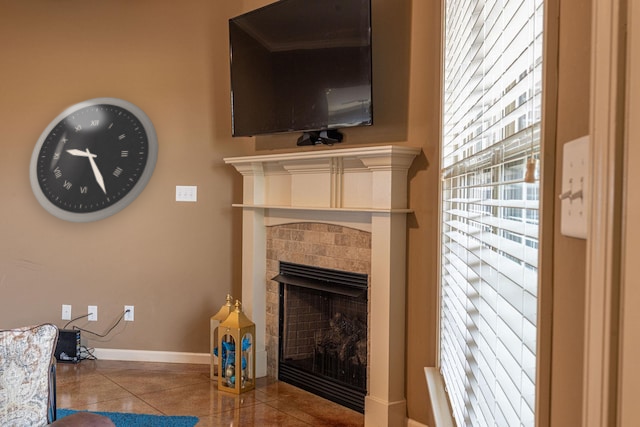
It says 9:25
